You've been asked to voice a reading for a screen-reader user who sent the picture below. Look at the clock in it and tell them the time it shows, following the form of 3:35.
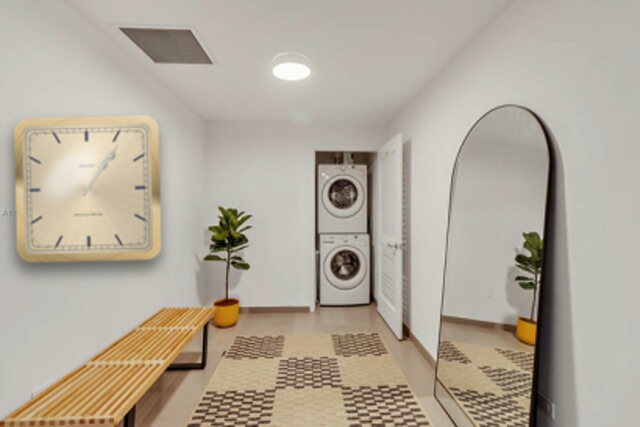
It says 1:06
